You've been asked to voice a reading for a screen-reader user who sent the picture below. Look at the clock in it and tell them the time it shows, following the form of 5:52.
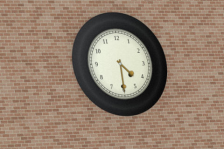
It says 4:30
